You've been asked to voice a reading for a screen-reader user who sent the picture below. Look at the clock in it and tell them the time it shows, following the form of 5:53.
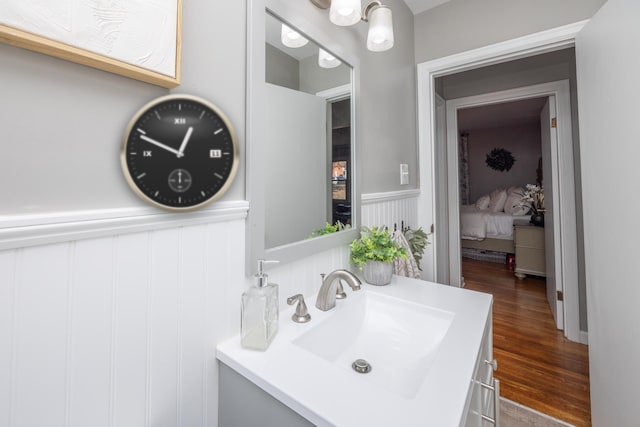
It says 12:49
